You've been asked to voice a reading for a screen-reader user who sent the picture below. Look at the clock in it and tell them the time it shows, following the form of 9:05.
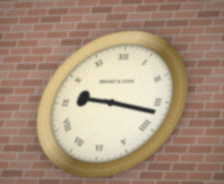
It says 9:17
